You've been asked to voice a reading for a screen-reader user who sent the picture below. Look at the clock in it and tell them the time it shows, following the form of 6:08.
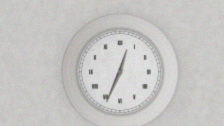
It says 12:34
